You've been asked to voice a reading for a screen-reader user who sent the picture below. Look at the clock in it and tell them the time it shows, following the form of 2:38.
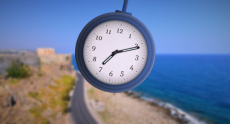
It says 7:11
